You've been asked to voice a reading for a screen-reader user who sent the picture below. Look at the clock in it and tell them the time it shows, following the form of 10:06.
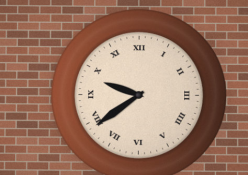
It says 9:39
